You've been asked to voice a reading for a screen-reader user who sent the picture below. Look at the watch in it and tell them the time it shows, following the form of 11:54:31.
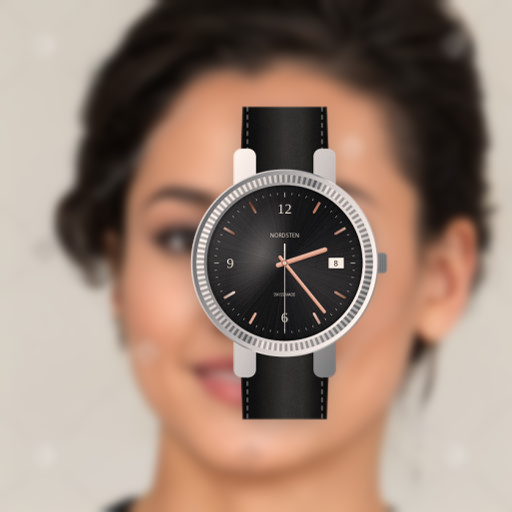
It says 2:23:30
